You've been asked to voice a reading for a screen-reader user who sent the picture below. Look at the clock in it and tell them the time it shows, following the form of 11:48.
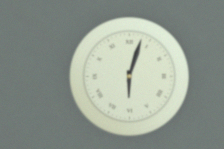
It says 6:03
